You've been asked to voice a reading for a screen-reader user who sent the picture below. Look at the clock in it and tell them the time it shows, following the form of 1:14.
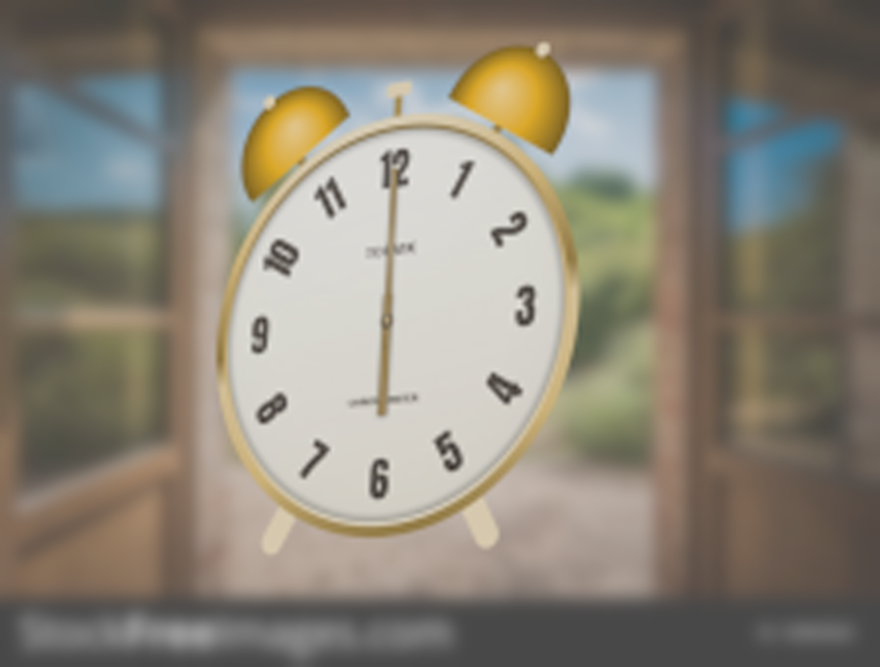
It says 6:00
